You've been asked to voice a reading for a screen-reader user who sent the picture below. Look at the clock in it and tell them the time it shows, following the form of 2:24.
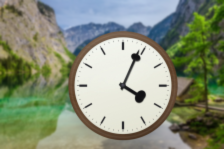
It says 4:04
